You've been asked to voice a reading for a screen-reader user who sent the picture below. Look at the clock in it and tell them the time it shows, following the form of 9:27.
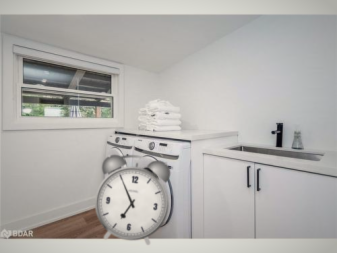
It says 6:55
